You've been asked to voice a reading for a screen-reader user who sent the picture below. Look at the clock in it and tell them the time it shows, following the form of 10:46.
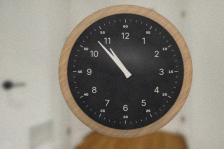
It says 10:53
